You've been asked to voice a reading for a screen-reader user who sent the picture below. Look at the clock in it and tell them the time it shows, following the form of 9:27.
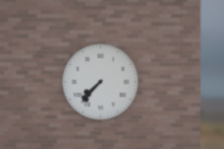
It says 7:37
